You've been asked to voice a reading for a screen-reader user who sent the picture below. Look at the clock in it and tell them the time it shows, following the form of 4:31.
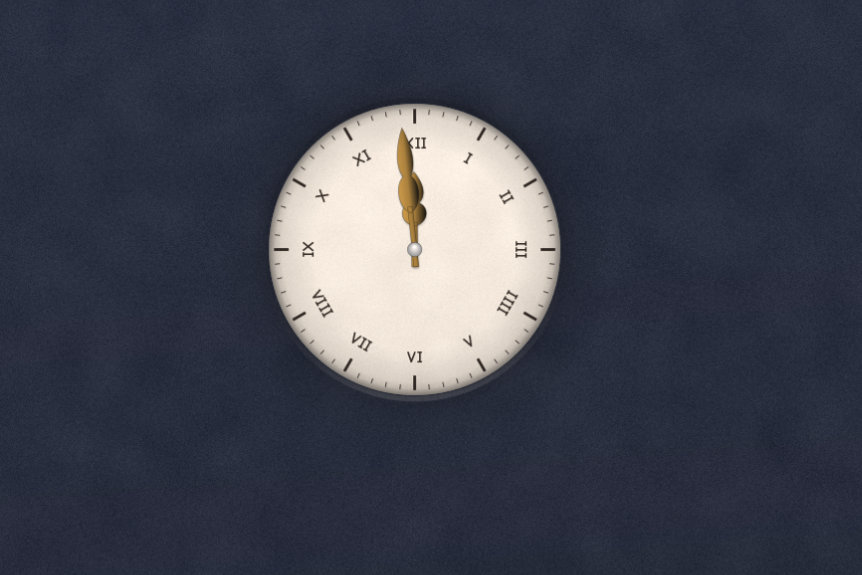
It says 11:59
